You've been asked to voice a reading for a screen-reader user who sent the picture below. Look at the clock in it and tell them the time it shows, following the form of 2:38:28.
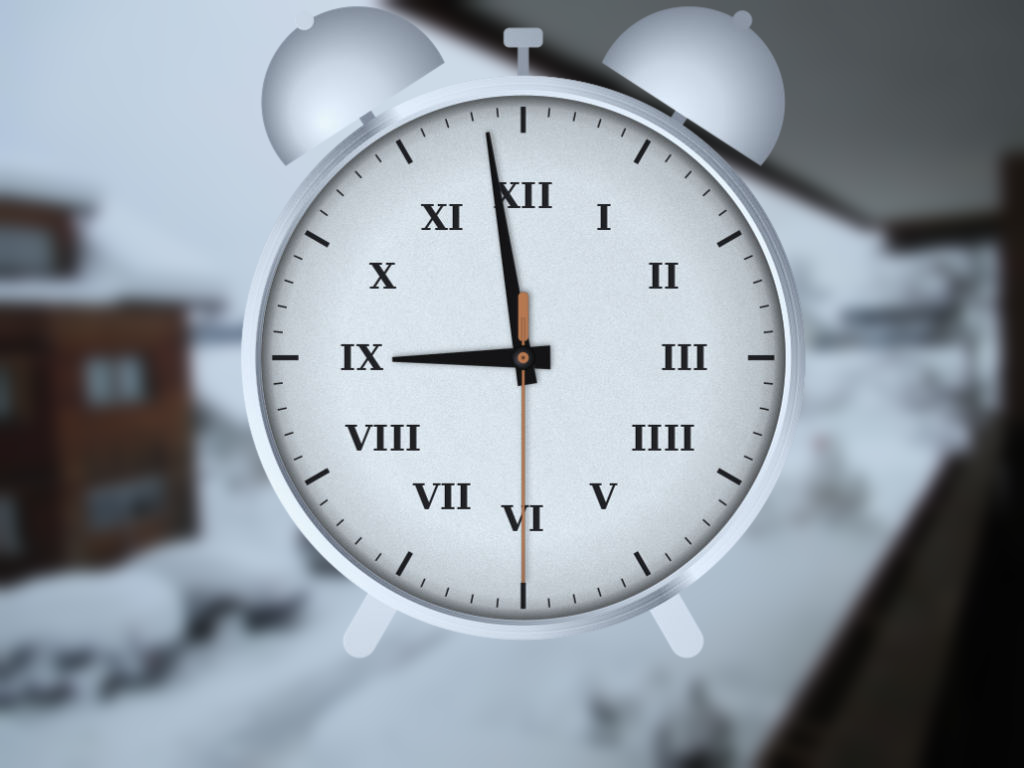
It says 8:58:30
